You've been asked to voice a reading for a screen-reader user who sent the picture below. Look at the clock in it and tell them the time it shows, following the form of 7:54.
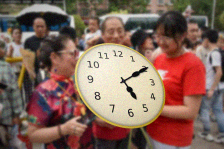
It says 5:10
